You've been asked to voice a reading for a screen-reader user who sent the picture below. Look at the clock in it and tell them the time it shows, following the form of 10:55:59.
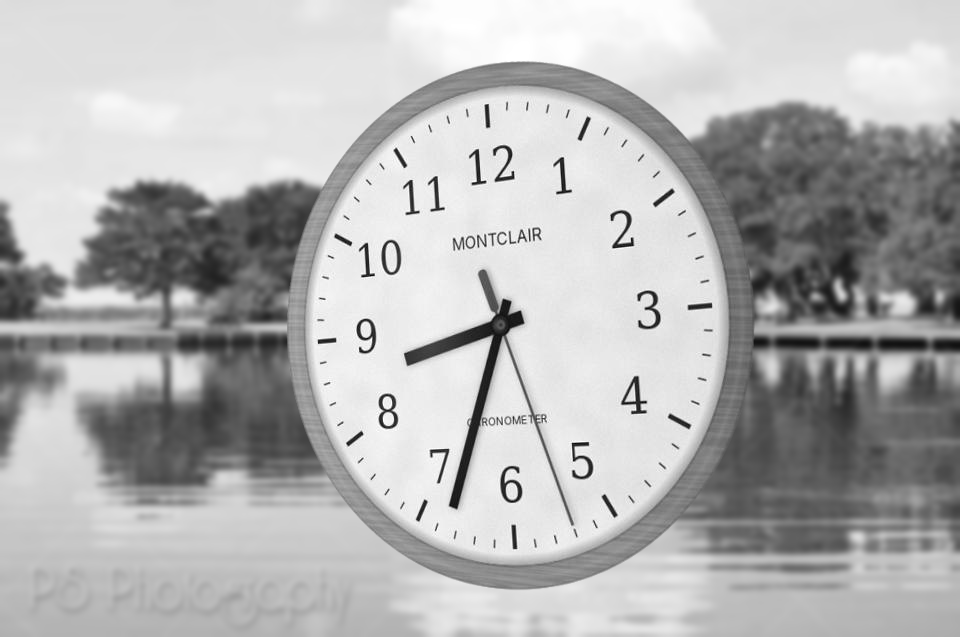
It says 8:33:27
